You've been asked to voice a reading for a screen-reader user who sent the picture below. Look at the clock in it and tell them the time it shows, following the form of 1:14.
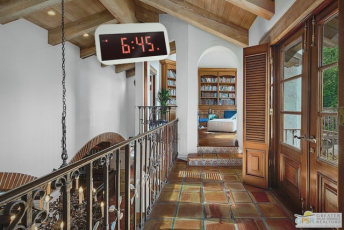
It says 6:45
